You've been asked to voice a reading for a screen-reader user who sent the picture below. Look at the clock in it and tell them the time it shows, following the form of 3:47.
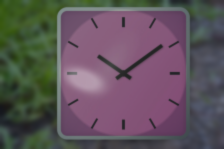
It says 10:09
